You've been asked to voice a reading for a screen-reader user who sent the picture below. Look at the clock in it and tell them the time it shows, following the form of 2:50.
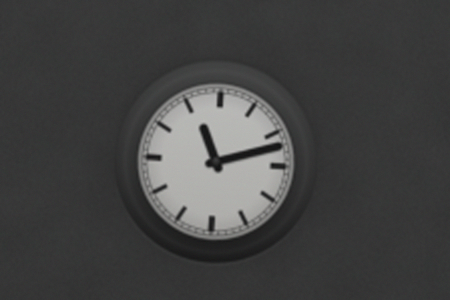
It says 11:12
